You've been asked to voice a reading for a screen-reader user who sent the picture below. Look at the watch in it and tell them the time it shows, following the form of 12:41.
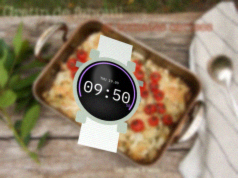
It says 9:50
